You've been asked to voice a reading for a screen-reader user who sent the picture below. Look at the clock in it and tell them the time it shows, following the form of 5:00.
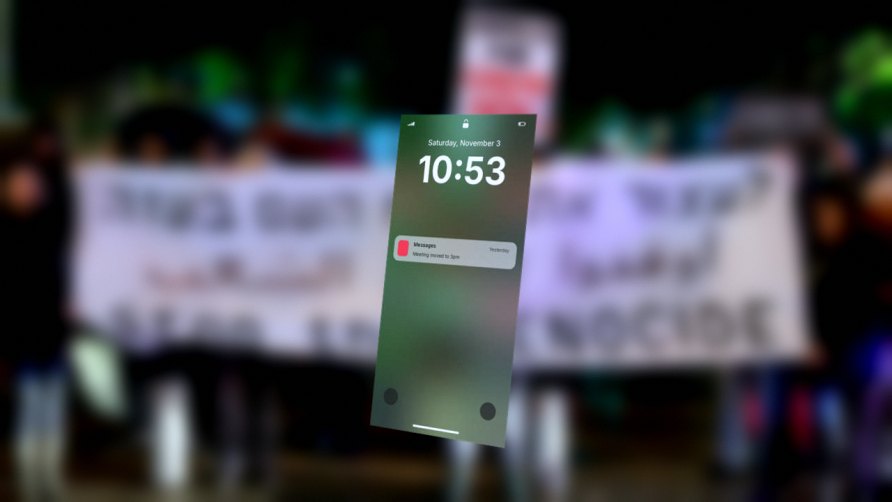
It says 10:53
